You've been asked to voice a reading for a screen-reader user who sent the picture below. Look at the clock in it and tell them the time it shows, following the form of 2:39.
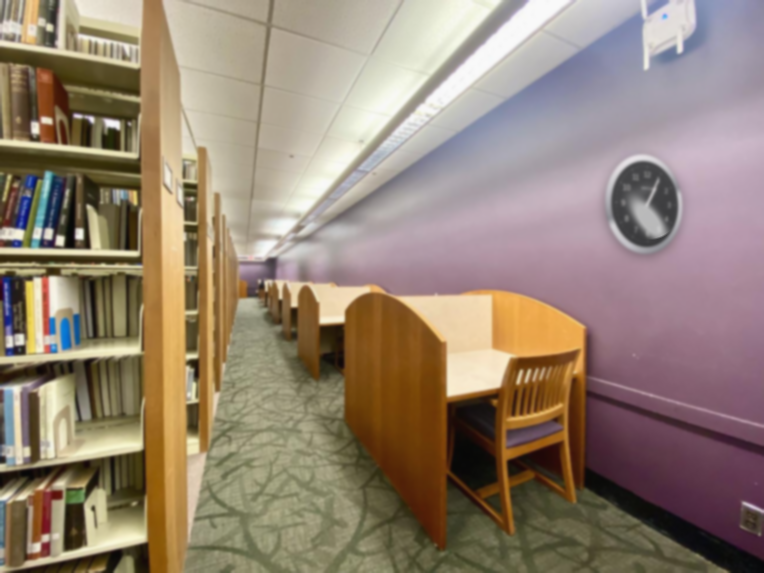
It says 1:05
